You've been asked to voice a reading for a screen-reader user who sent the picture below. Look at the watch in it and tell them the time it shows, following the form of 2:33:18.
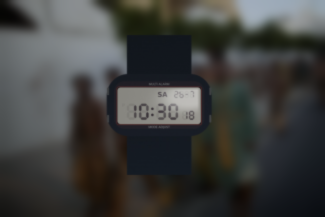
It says 10:30:18
